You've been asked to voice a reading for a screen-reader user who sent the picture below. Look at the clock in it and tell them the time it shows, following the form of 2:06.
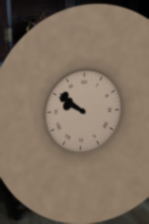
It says 9:51
